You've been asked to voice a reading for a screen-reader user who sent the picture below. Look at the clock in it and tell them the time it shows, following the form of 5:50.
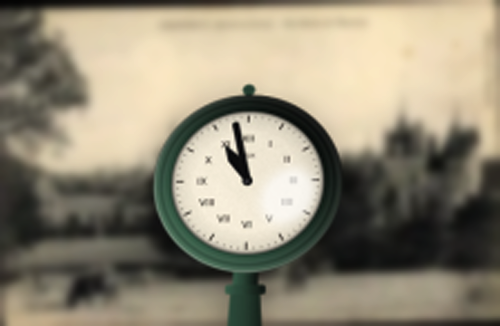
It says 10:58
